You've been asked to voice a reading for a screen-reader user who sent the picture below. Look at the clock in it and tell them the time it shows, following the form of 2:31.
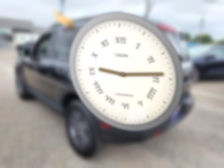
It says 9:14
